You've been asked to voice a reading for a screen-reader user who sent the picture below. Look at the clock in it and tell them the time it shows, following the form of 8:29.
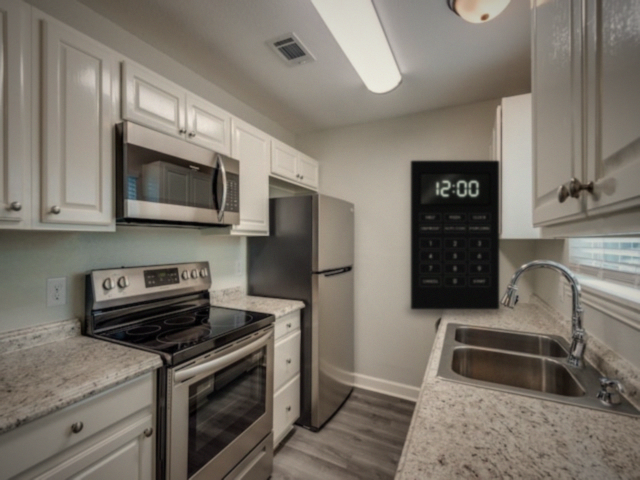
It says 12:00
